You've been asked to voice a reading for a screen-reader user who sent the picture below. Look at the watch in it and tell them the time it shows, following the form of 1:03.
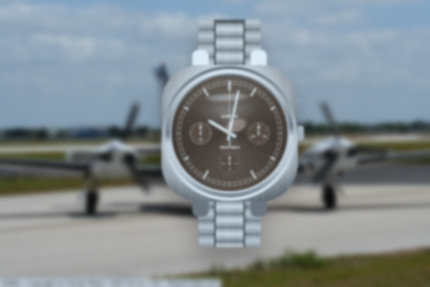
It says 10:02
